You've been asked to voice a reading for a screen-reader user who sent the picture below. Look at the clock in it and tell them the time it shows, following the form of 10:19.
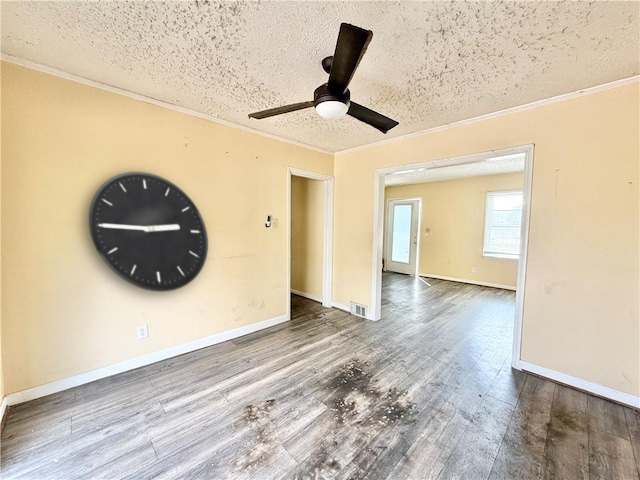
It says 2:45
